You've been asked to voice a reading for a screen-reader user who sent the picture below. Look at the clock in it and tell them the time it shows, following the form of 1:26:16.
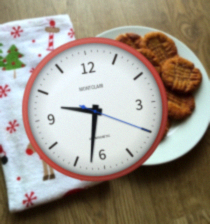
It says 9:32:20
